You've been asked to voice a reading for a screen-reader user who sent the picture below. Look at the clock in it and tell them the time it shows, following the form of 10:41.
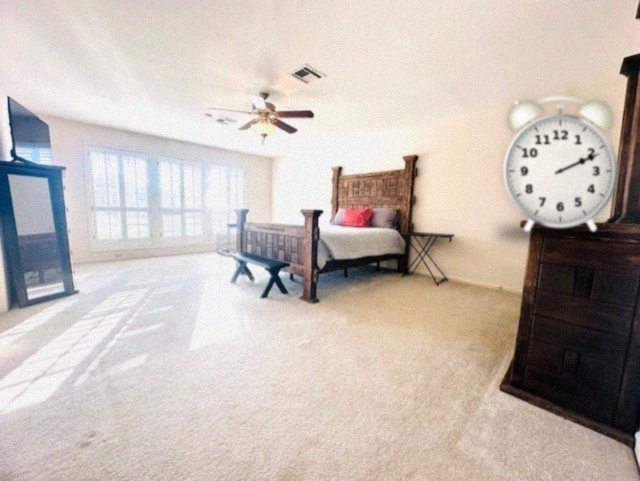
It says 2:11
